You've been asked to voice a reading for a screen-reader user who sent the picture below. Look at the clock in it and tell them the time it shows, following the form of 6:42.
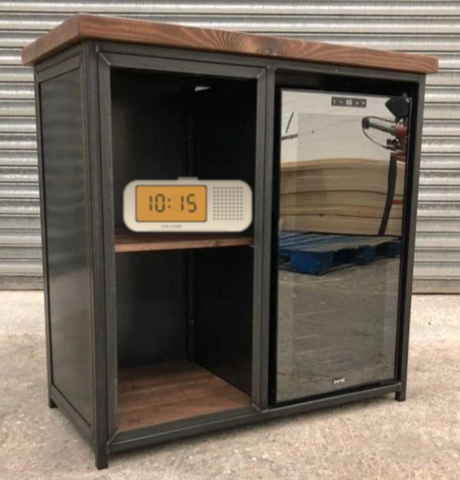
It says 10:15
